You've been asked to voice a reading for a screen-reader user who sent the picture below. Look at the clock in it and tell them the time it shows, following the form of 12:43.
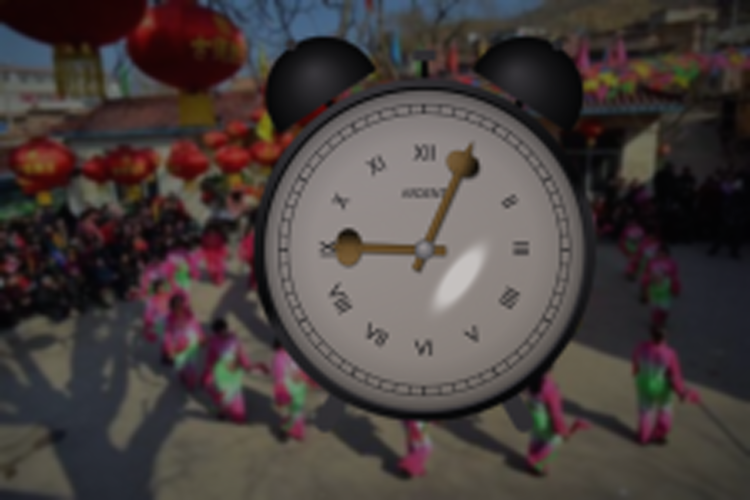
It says 9:04
